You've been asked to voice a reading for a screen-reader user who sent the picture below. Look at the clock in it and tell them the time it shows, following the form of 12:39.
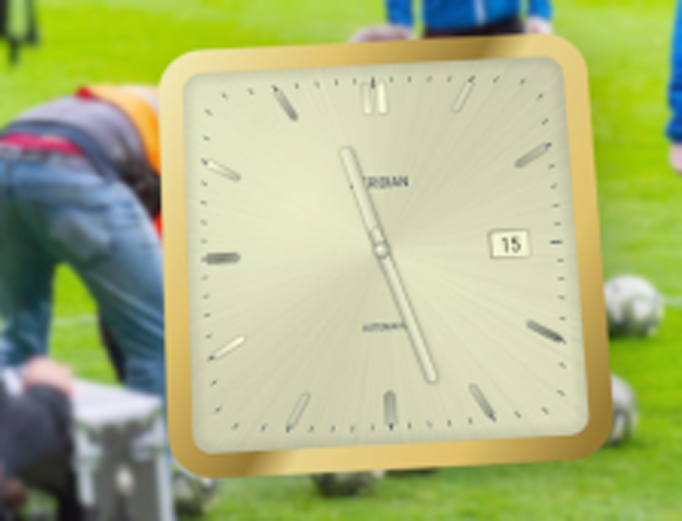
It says 11:27
